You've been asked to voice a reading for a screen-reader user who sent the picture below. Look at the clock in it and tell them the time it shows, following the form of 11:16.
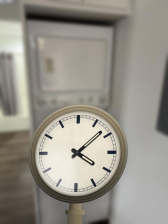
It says 4:08
